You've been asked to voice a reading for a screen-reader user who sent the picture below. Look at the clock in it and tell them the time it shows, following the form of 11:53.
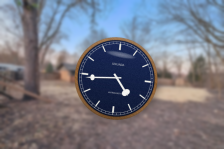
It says 4:44
